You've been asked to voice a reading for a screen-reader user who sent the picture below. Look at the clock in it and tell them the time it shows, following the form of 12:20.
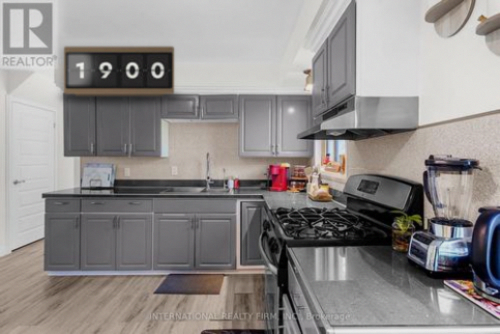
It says 19:00
